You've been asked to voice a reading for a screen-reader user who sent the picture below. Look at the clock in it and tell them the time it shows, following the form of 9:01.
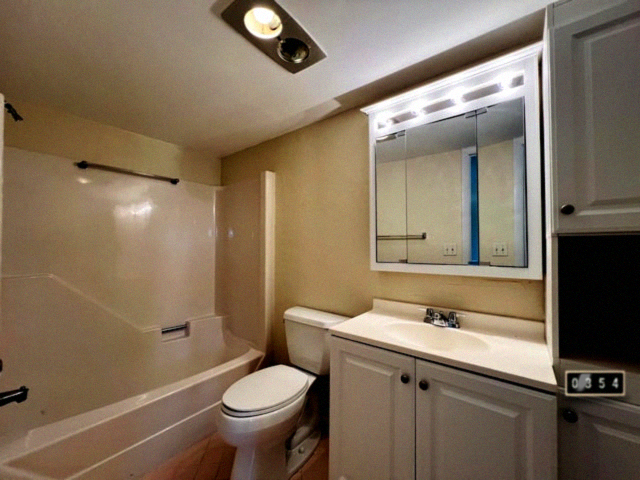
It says 3:54
